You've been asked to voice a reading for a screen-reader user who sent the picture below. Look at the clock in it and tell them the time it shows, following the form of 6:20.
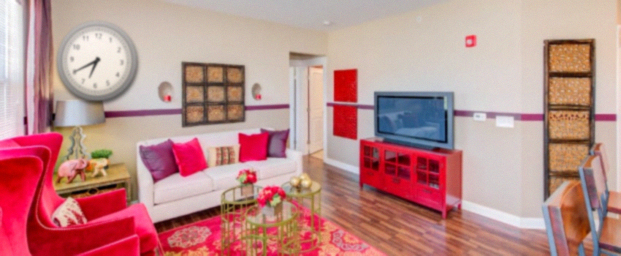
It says 6:40
